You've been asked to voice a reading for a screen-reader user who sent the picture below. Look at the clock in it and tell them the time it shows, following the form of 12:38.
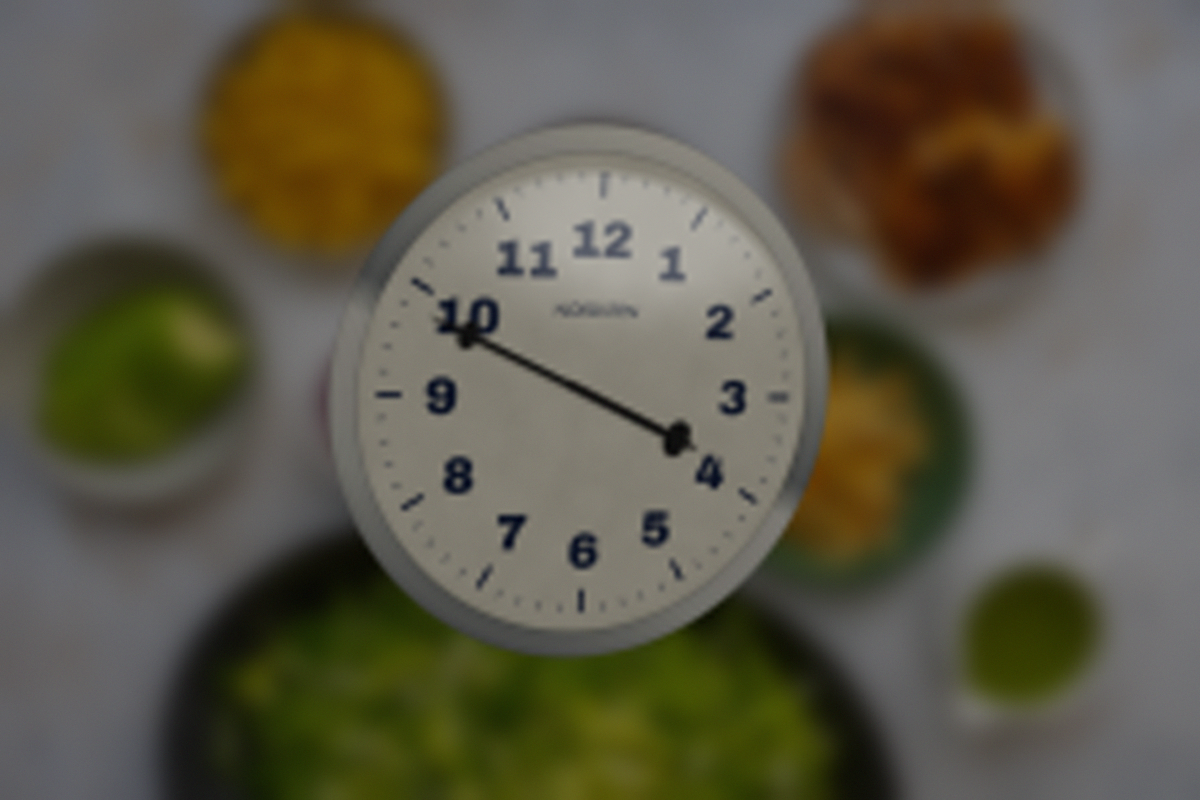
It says 3:49
